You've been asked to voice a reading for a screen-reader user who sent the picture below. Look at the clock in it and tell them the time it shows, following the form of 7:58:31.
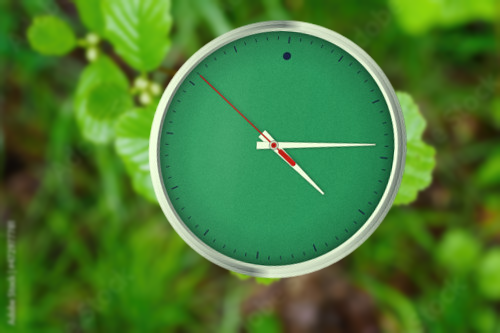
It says 4:13:51
